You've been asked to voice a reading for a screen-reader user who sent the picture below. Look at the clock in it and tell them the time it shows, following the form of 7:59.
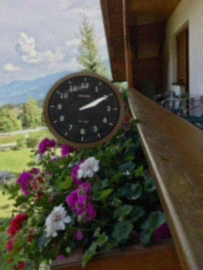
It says 2:10
